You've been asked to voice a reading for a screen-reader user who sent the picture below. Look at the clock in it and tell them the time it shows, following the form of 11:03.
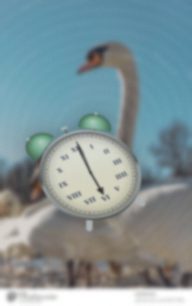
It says 6:01
